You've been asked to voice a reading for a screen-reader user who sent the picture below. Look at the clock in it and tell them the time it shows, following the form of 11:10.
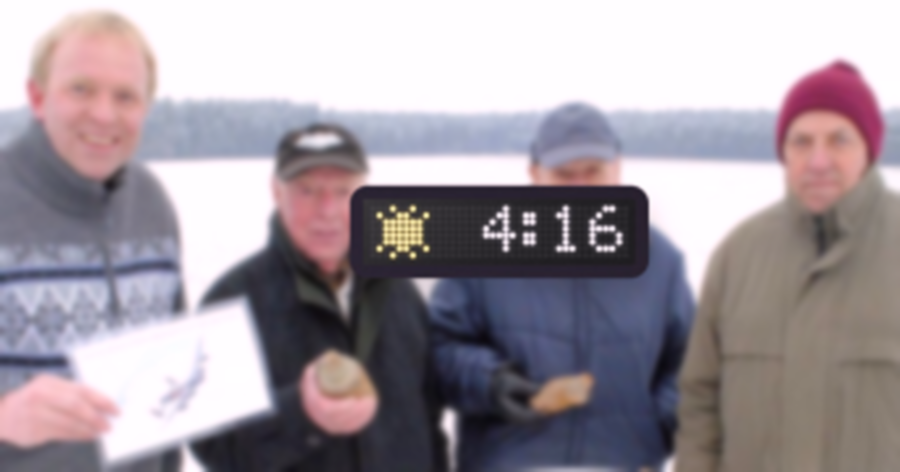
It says 4:16
